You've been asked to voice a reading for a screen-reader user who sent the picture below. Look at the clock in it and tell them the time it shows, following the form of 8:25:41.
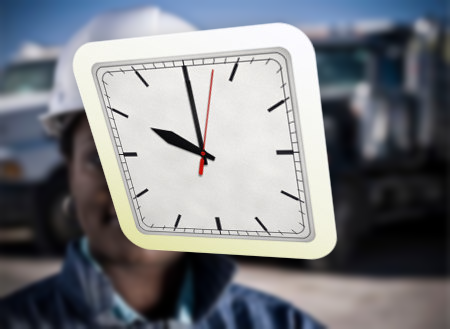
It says 10:00:03
